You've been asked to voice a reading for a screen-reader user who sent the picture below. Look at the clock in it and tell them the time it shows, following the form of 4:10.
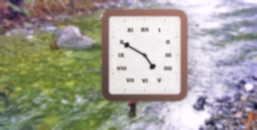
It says 4:50
